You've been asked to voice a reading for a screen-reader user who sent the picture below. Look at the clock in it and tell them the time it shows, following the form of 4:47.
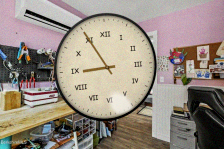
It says 8:55
